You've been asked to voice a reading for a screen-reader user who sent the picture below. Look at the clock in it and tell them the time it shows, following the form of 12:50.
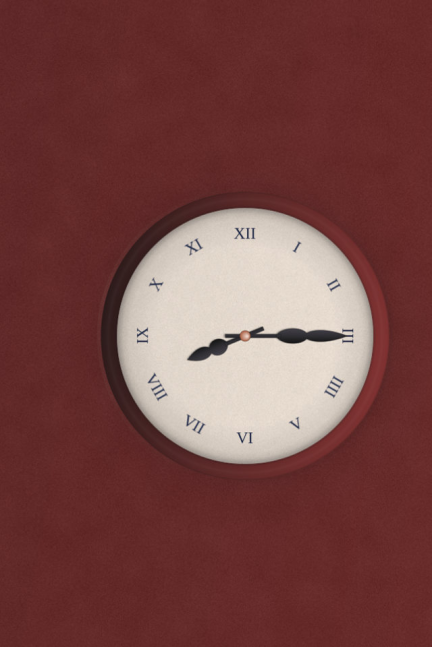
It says 8:15
